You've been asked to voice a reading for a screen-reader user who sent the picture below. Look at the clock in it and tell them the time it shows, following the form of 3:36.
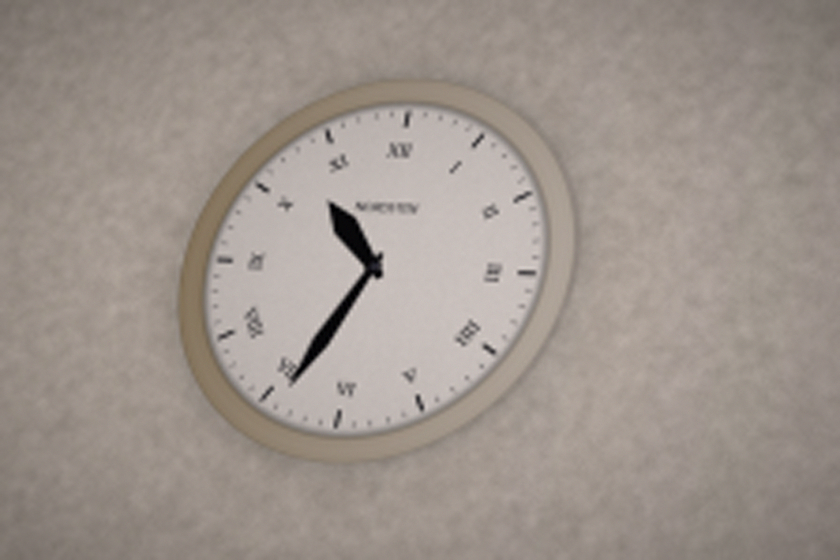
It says 10:34
